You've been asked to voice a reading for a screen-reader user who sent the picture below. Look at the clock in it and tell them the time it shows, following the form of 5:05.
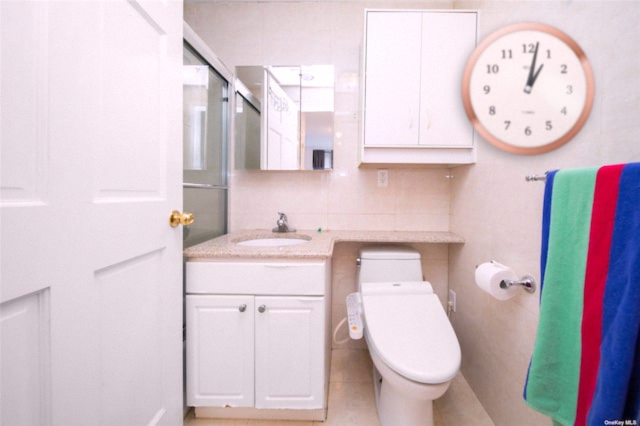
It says 1:02
